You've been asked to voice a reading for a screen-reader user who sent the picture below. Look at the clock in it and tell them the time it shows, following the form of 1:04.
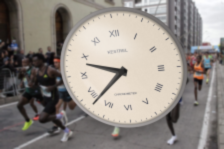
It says 9:38
